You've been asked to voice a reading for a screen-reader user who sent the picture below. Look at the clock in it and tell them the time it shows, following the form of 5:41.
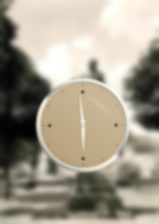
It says 5:59
